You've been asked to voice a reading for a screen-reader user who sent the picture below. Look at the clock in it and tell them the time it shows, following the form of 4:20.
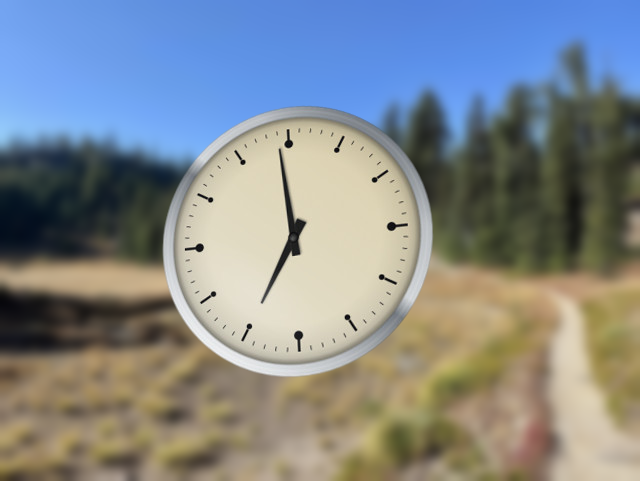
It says 6:59
